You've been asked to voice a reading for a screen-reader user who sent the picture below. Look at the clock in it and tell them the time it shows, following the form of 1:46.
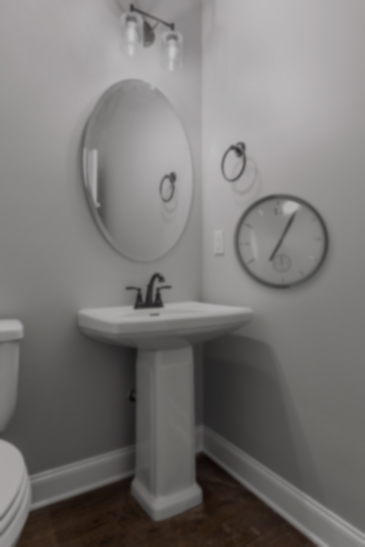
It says 7:05
